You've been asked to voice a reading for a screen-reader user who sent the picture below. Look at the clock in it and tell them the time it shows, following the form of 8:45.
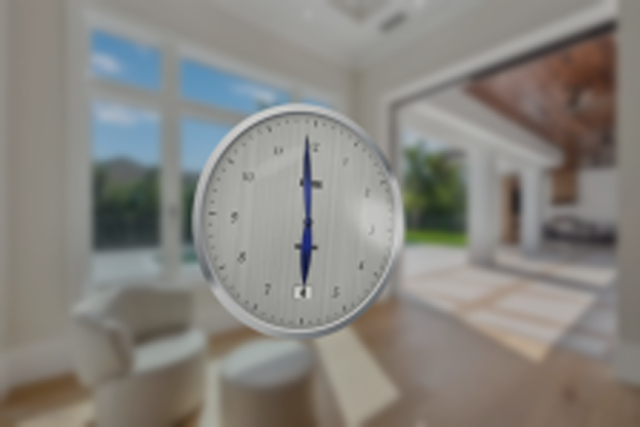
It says 5:59
